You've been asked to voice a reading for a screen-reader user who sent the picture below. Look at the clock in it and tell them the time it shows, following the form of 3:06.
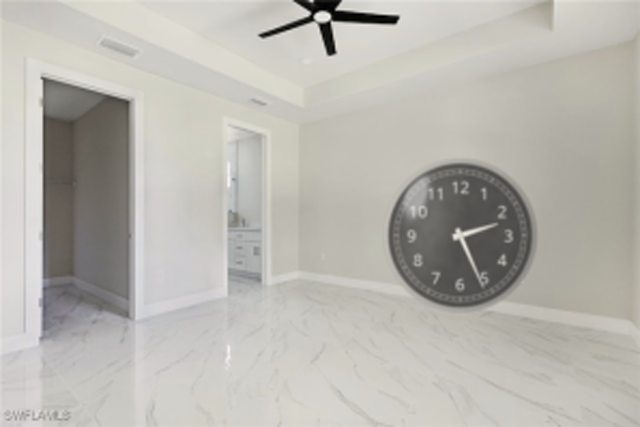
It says 2:26
